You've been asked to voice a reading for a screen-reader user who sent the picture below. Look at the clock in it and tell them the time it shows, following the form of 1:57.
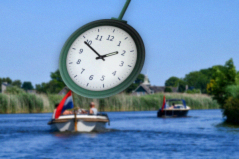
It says 1:49
